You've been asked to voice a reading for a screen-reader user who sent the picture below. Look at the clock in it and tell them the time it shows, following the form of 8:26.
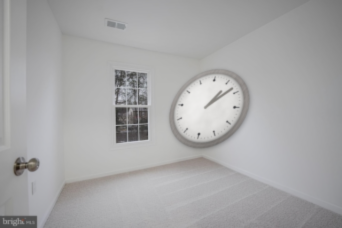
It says 1:08
